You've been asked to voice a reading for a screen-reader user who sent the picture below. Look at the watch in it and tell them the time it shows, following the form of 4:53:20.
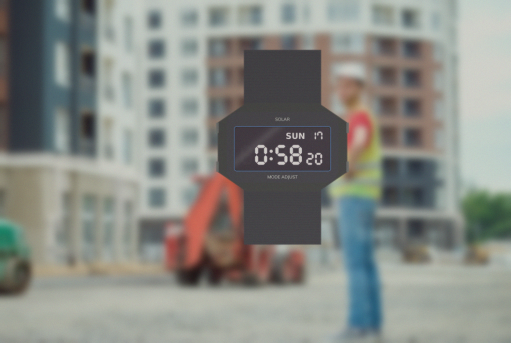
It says 0:58:20
